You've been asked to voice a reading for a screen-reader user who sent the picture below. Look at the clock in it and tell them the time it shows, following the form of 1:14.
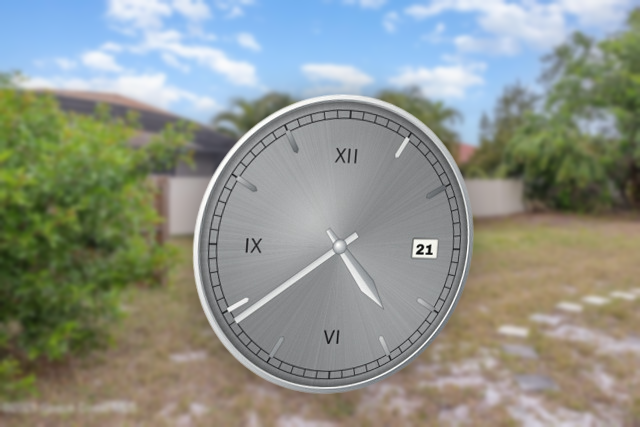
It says 4:39
